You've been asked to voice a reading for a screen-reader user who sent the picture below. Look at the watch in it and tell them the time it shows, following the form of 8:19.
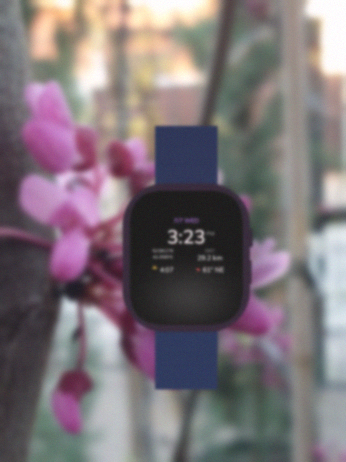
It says 3:23
